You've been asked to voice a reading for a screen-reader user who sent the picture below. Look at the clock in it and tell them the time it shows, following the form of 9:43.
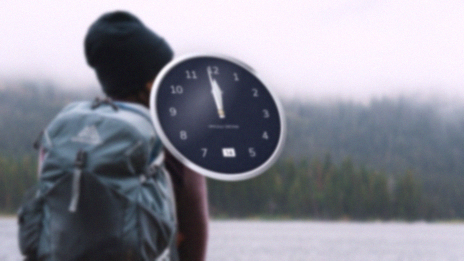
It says 11:59
